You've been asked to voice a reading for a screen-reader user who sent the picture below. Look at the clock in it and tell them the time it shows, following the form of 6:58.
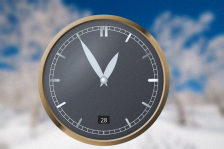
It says 12:55
